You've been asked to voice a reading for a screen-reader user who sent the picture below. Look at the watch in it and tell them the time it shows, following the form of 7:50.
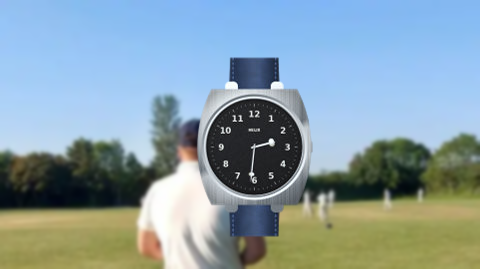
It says 2:31
